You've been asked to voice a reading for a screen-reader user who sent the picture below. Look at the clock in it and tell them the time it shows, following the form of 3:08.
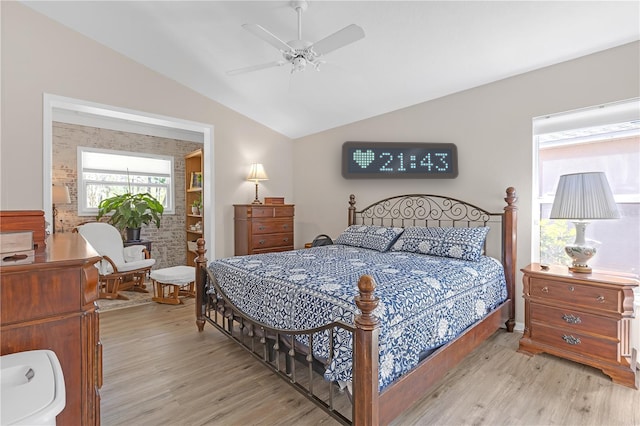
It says 21:43
